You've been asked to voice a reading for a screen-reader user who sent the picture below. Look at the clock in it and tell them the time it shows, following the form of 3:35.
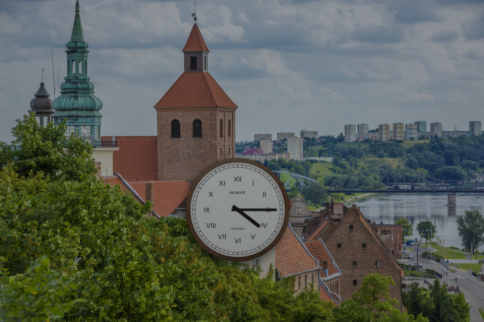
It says 4:15
